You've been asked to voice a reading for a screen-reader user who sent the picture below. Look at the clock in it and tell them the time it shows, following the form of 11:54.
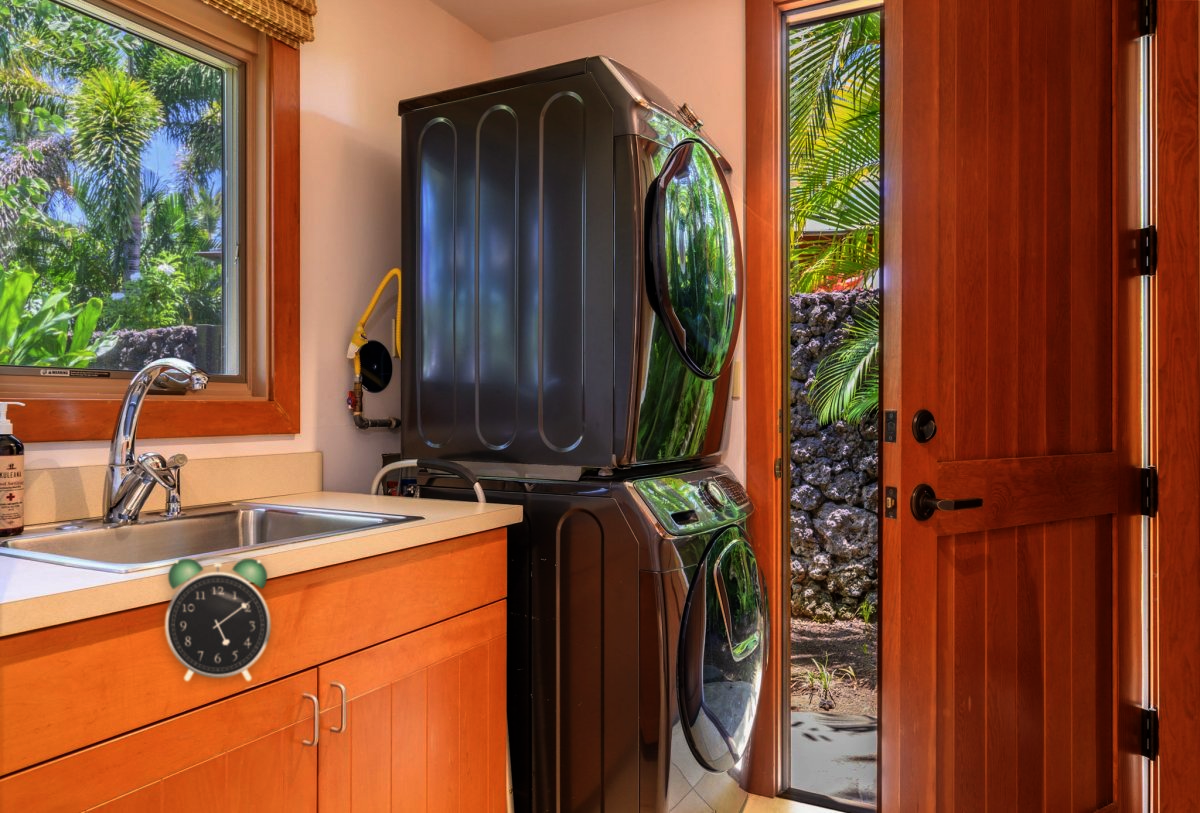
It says 5:09
